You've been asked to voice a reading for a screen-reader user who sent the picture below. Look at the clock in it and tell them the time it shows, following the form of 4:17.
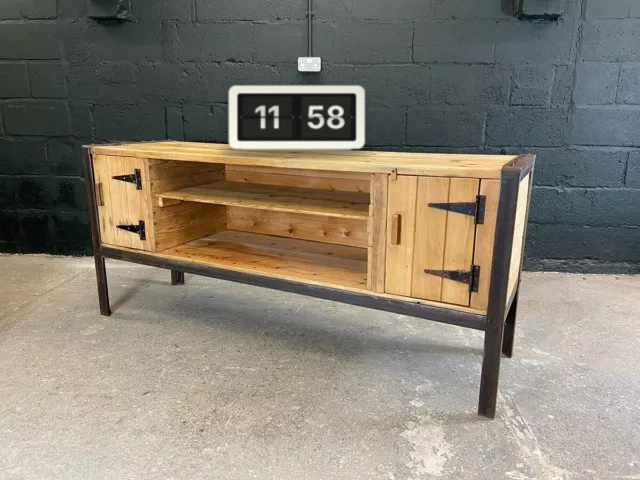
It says 11:58
